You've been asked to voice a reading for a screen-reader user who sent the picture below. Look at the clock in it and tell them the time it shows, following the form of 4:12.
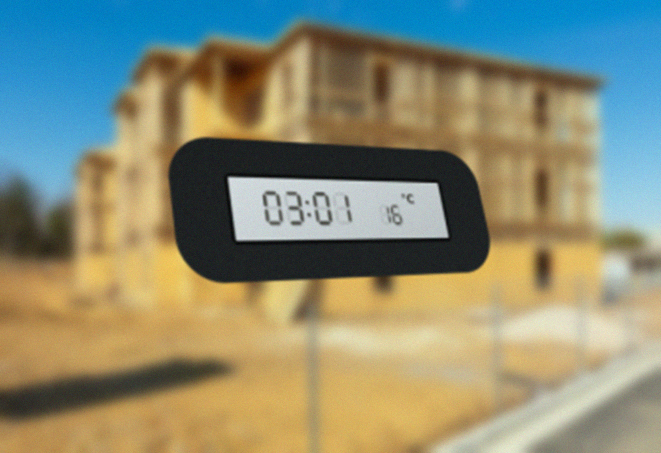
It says 3:01
